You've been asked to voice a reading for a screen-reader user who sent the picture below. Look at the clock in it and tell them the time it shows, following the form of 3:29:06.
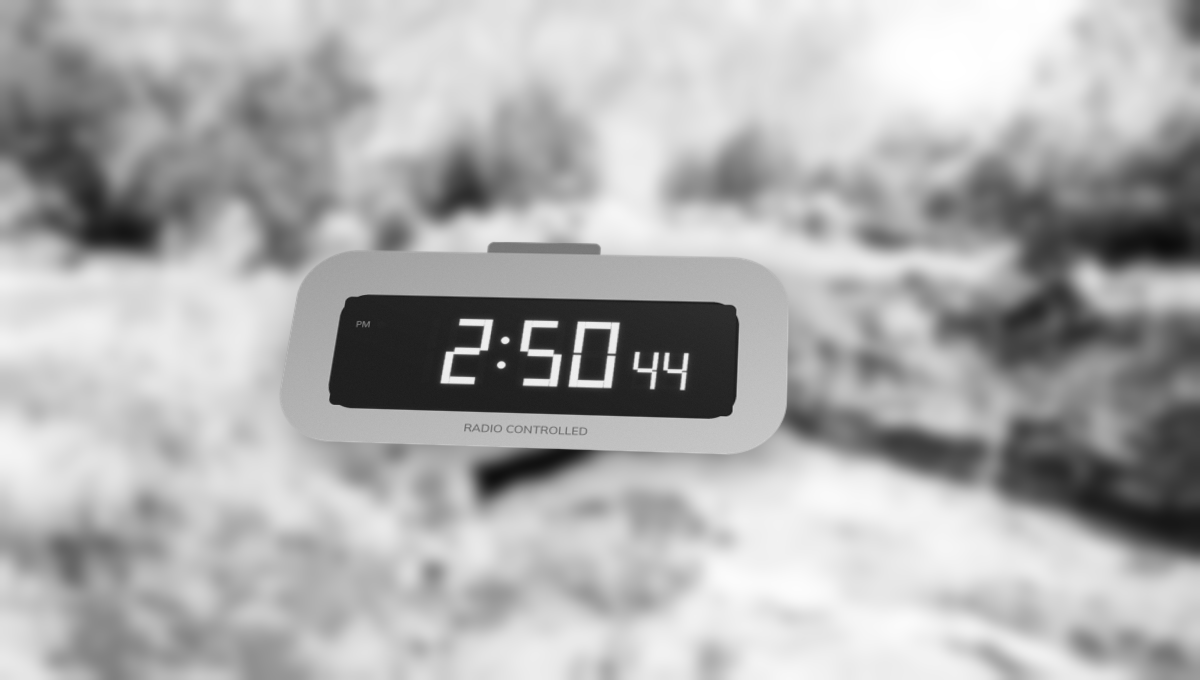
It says 2:50:44
